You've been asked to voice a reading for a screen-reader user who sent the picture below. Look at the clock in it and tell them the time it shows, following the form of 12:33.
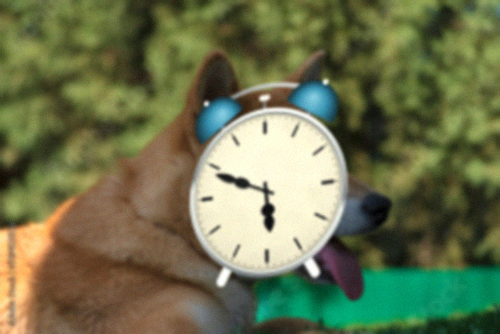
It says 5:49
